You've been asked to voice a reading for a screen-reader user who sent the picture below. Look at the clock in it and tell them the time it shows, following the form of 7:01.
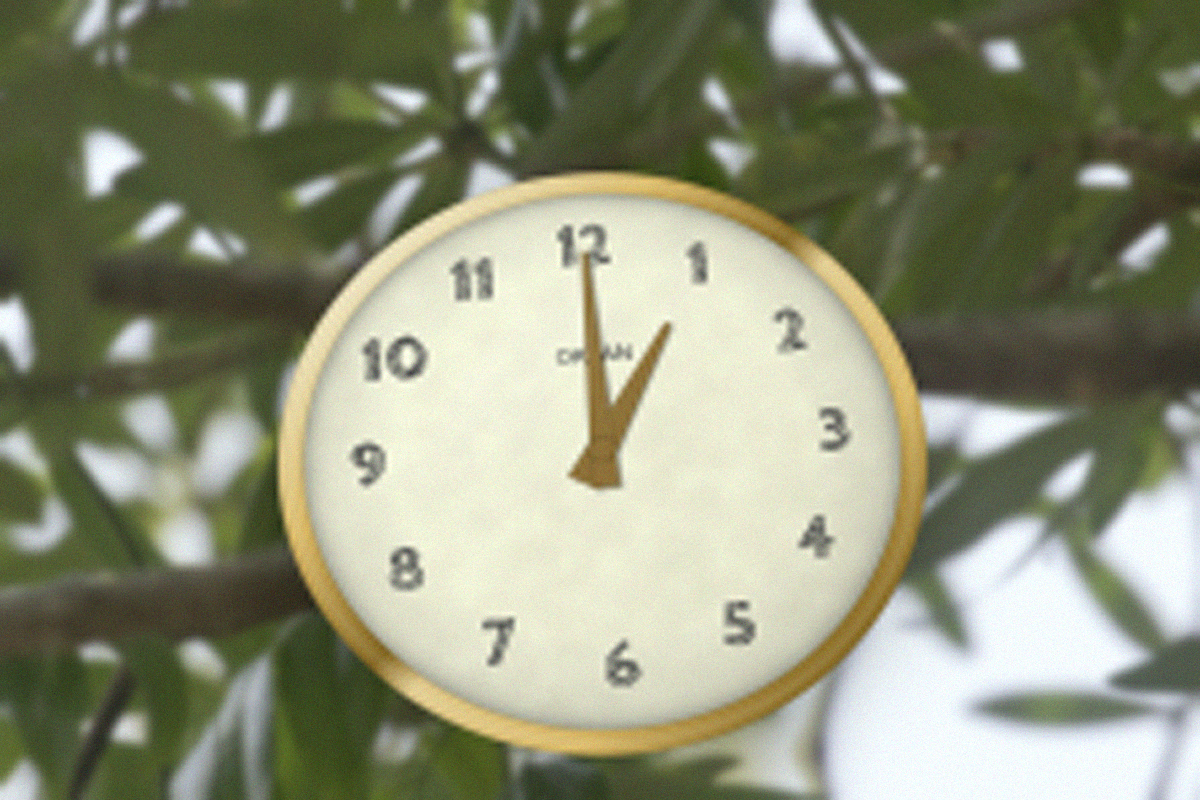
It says 1:00
